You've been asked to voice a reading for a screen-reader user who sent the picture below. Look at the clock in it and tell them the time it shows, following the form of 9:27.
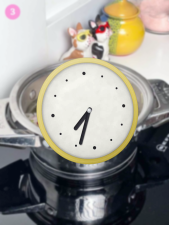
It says 7:34
